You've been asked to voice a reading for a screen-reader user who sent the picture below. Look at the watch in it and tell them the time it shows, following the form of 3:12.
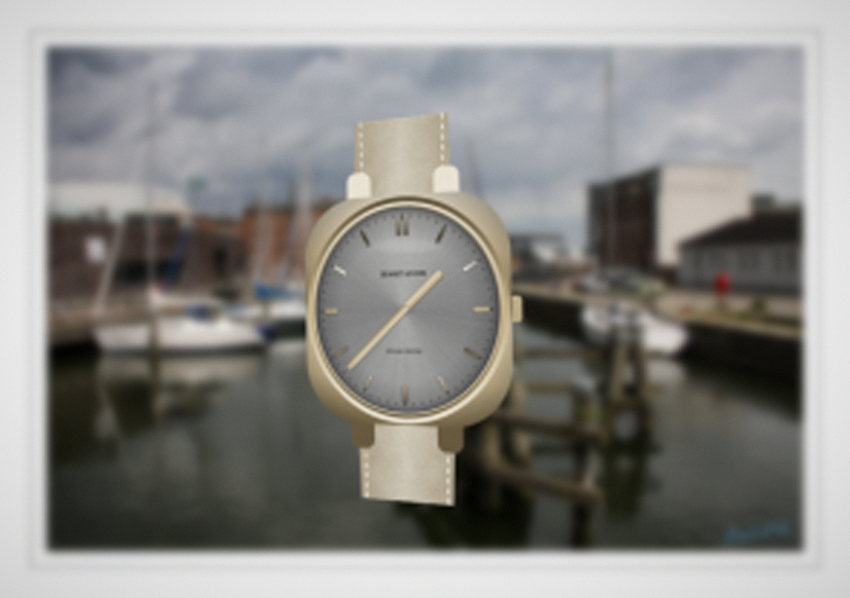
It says 1:38
